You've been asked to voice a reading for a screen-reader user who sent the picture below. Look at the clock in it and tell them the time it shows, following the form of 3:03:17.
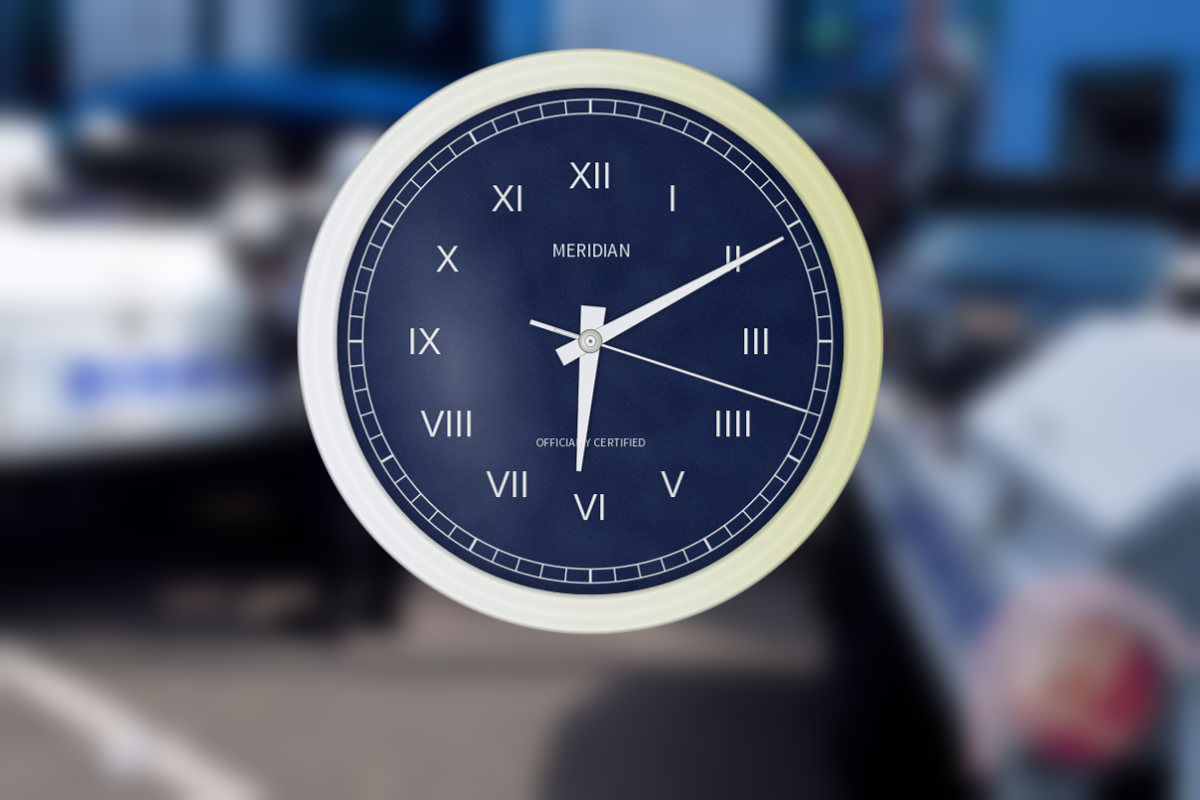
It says 6:10:18
